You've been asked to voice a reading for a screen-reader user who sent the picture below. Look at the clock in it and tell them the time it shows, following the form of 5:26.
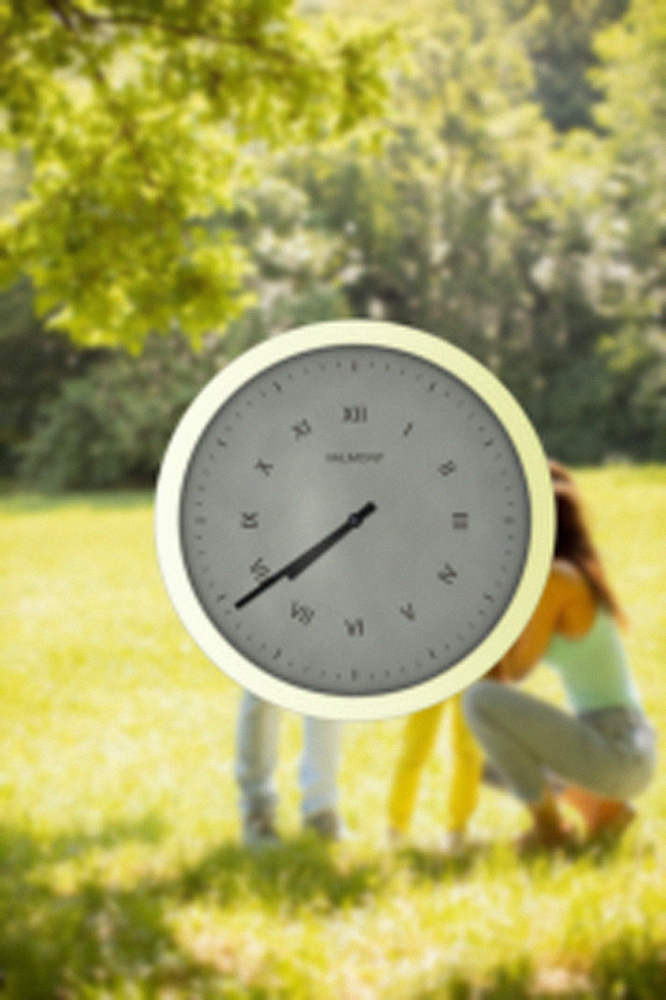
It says 7:39
